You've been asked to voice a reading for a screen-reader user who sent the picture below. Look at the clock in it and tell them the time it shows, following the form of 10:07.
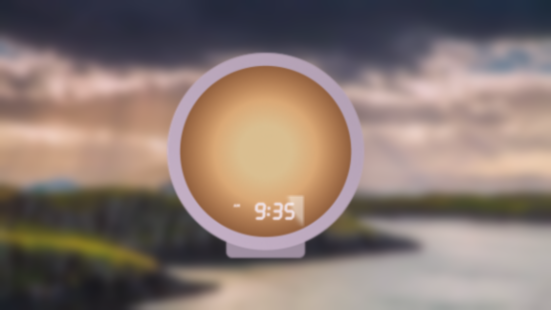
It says 9:35
